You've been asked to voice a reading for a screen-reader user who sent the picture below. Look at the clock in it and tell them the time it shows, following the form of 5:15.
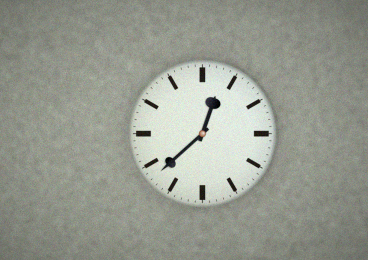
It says 12:38
